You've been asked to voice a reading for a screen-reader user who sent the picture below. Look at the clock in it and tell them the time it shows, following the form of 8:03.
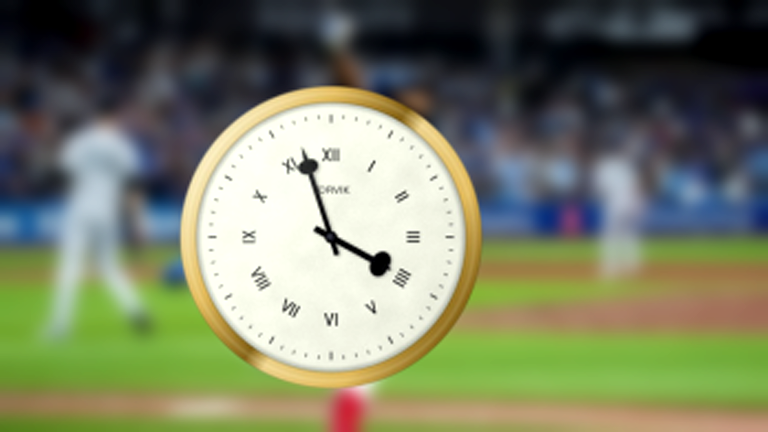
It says 3:57
